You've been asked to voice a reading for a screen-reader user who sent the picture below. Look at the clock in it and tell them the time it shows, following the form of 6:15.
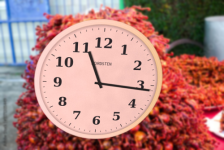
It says 11:16
